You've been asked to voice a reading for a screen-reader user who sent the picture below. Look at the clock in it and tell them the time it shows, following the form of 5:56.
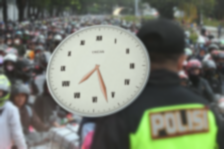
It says 7:27
